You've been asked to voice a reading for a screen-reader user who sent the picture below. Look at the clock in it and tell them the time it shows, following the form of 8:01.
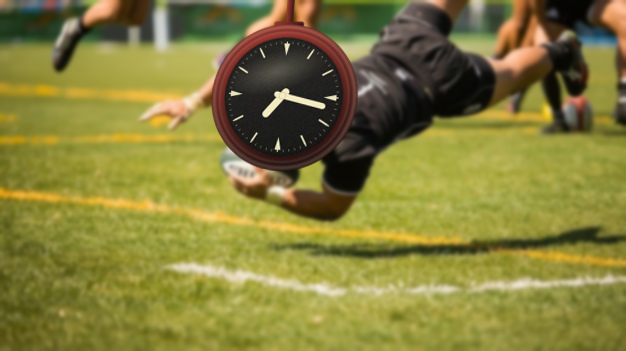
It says 7:17
